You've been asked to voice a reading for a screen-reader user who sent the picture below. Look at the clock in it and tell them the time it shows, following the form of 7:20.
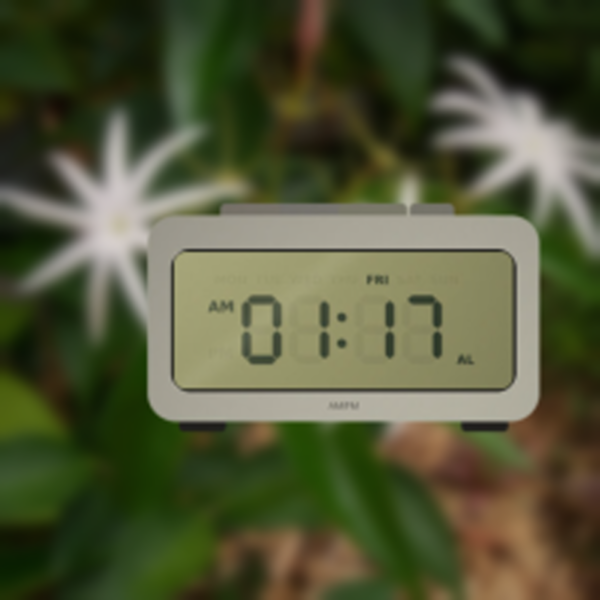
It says 1:17
